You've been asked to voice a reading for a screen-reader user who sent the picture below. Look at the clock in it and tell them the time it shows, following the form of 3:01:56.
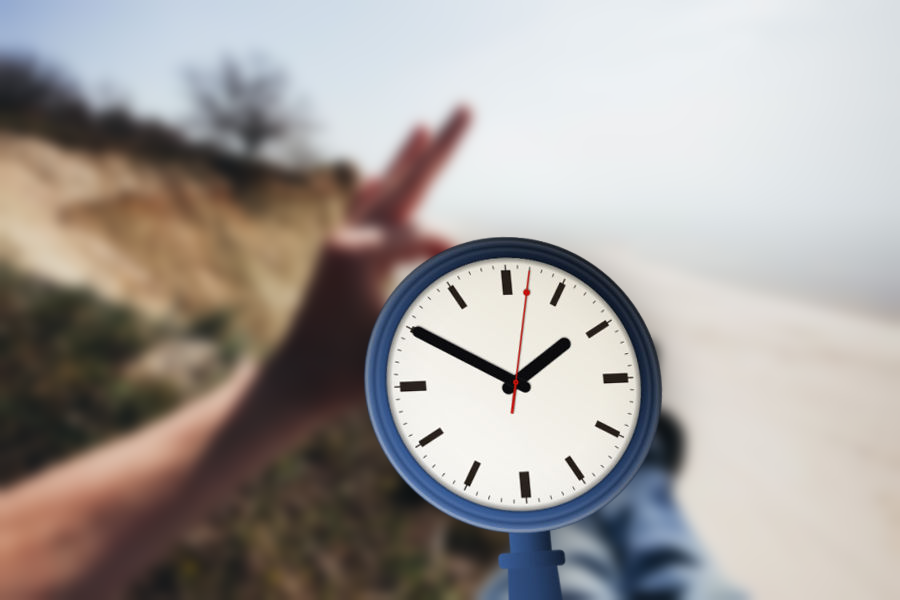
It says 1:50:02
